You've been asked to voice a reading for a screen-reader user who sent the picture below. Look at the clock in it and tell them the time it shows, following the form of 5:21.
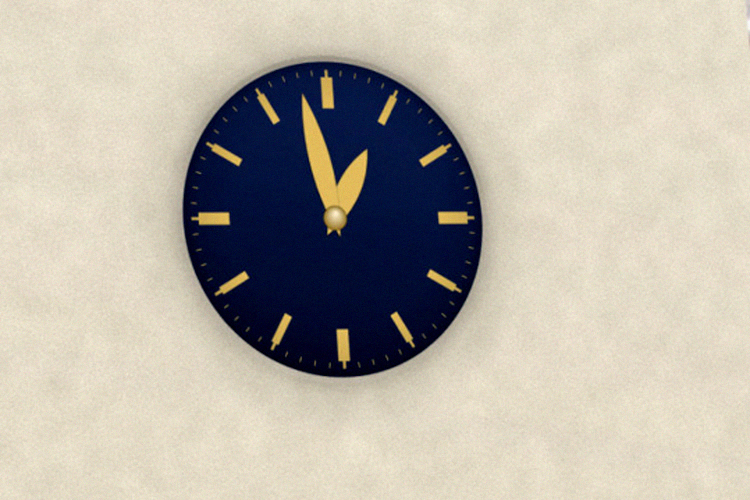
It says 12:58
